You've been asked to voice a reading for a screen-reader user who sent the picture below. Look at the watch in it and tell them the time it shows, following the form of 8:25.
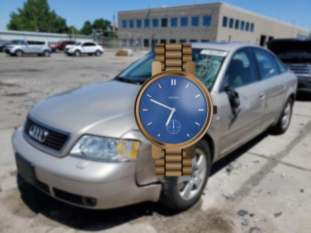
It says 6:49
